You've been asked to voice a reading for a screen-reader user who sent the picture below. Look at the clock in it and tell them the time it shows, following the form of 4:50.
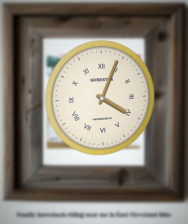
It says 4:04
